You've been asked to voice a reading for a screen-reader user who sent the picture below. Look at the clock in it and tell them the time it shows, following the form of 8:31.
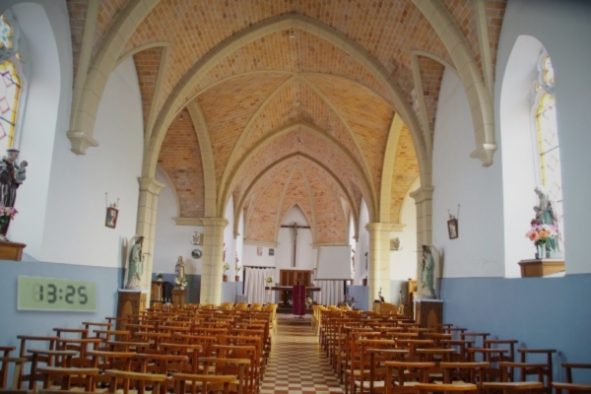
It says 13:25
